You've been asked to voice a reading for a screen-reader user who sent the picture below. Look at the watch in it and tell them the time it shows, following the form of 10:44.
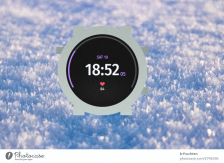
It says 18:52
